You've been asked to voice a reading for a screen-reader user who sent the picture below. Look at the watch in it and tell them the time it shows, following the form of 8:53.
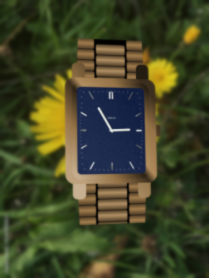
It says 2:55
